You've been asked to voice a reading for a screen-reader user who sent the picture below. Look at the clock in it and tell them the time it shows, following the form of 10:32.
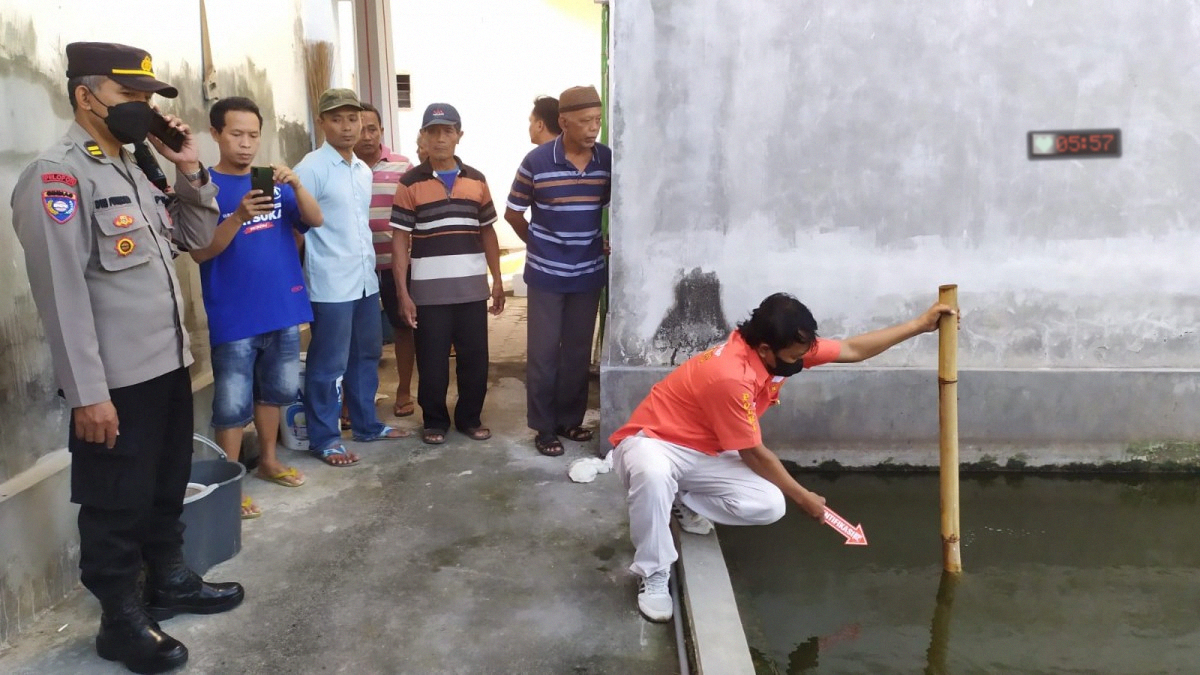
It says 5:57
